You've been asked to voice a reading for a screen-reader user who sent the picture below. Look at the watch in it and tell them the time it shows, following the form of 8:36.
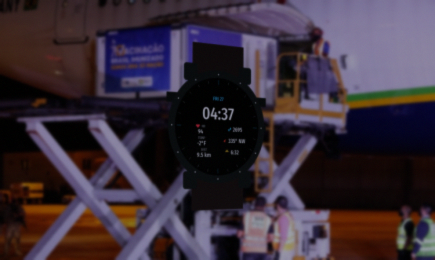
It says 4:37
